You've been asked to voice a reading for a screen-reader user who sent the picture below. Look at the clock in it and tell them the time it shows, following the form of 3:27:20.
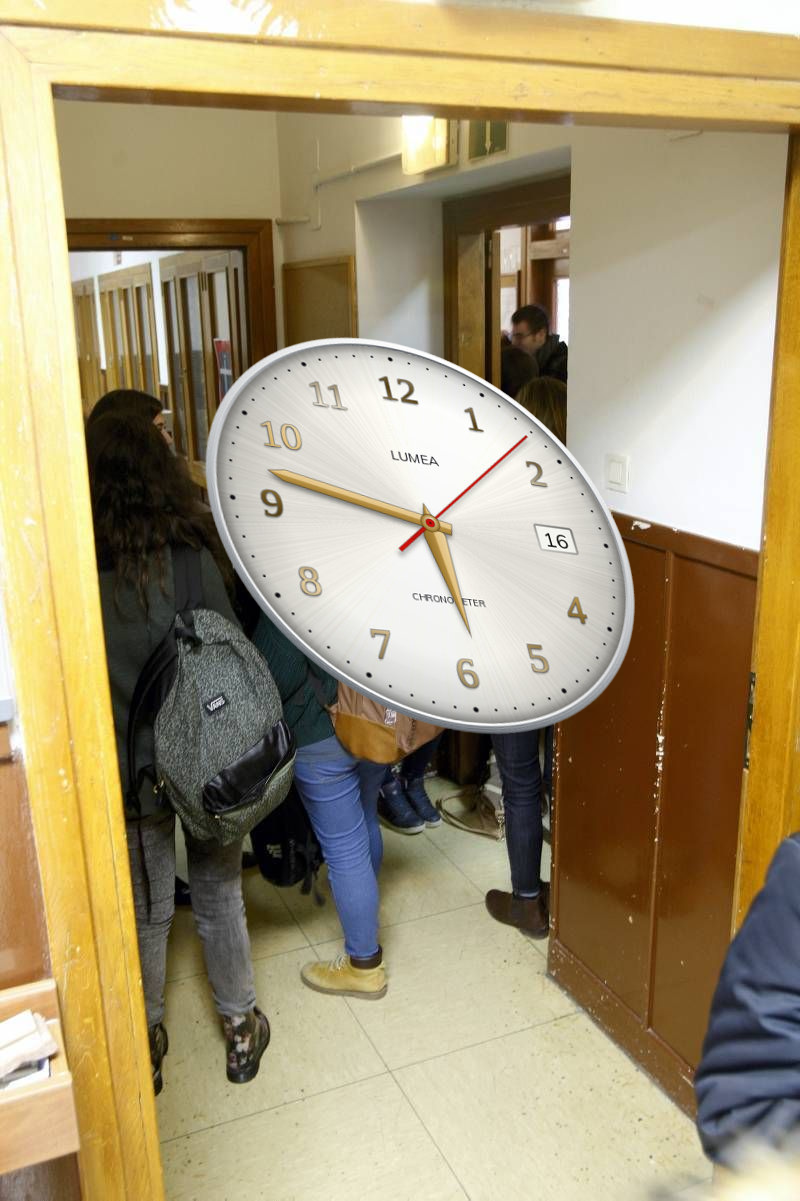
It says 5:47:08
